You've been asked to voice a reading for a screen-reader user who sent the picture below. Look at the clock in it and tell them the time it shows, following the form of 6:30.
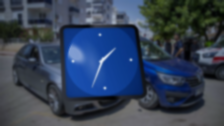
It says 1:34
